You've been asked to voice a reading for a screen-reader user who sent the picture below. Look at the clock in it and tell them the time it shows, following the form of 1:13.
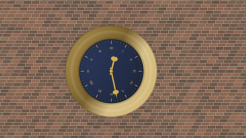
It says 12:28
